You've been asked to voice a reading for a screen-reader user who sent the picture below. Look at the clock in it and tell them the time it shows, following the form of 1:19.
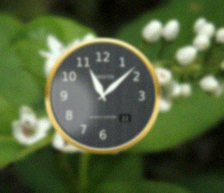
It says 11:08
